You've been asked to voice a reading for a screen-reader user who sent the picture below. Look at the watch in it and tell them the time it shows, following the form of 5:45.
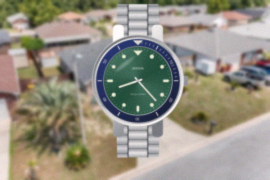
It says 8:23
